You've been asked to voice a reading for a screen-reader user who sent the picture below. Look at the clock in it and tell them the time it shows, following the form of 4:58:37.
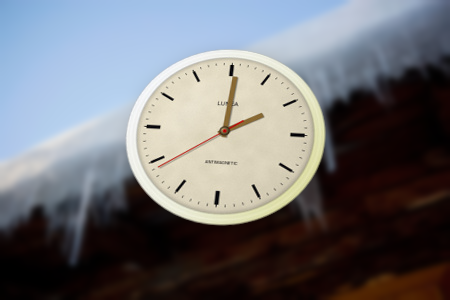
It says 2:00:39
